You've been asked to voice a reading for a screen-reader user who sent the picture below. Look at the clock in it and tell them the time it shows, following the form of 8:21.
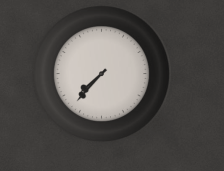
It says 7:37
